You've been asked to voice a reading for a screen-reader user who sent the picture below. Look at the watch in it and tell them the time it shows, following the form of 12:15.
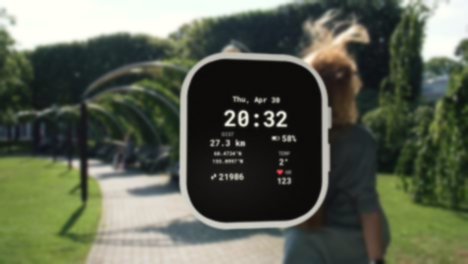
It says 20:32
